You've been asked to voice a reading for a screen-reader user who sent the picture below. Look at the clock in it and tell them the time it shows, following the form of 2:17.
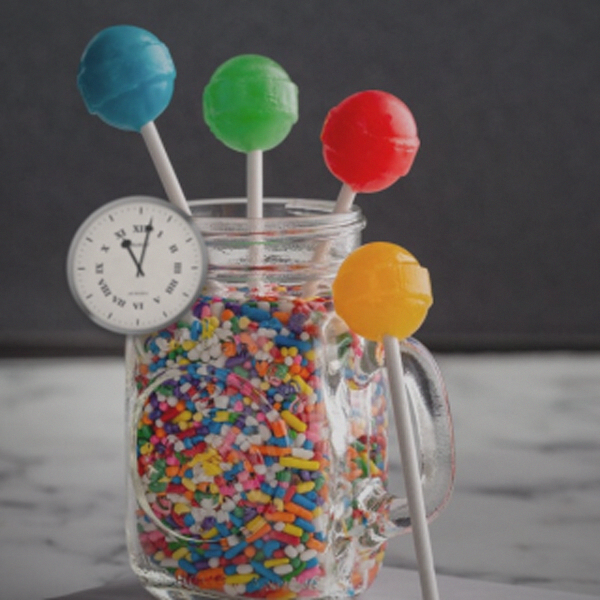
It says 11:02
